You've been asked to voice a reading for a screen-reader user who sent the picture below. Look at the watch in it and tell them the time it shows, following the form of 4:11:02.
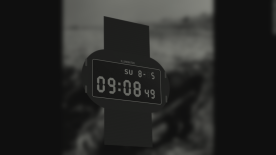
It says 9:08:49
